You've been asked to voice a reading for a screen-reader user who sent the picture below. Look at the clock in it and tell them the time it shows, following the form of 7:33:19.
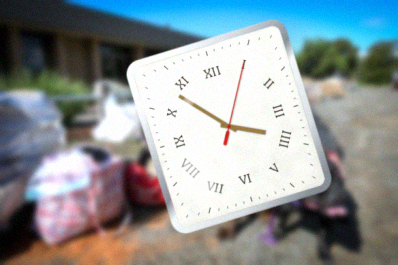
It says 3:53:05
